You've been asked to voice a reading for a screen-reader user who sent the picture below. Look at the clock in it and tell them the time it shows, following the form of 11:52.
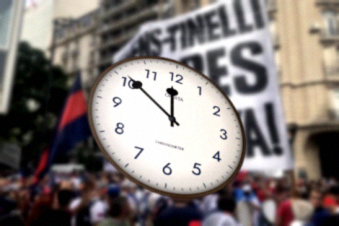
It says 11:51
